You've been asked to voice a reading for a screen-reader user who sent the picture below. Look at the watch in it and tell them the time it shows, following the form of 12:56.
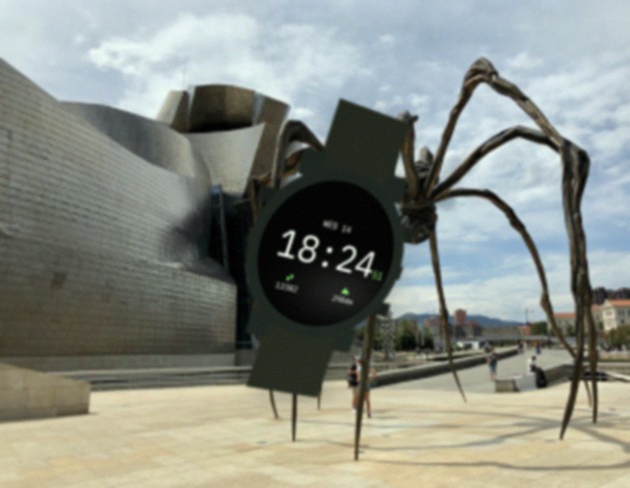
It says 18:24
